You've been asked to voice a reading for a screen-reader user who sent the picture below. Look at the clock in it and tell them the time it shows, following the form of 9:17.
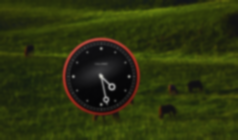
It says 4:28
